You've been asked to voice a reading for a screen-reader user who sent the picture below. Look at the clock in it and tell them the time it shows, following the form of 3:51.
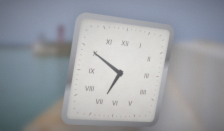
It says 6:50
